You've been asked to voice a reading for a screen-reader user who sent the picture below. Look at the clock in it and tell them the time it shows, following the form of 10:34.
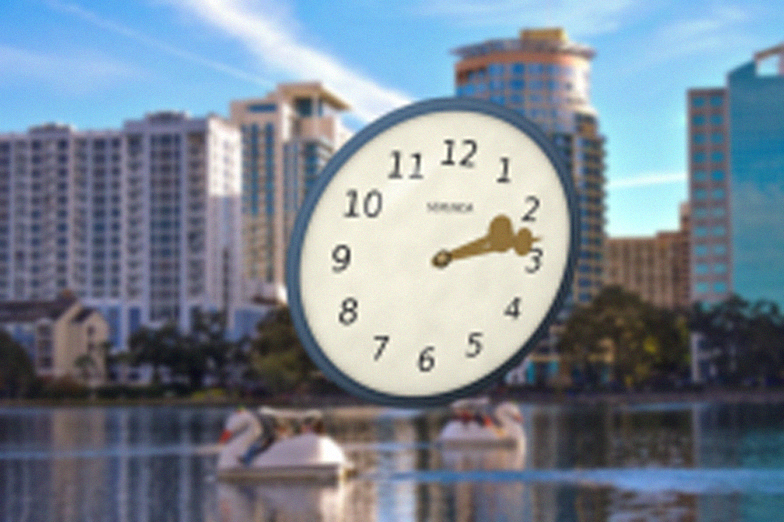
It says 2:13
